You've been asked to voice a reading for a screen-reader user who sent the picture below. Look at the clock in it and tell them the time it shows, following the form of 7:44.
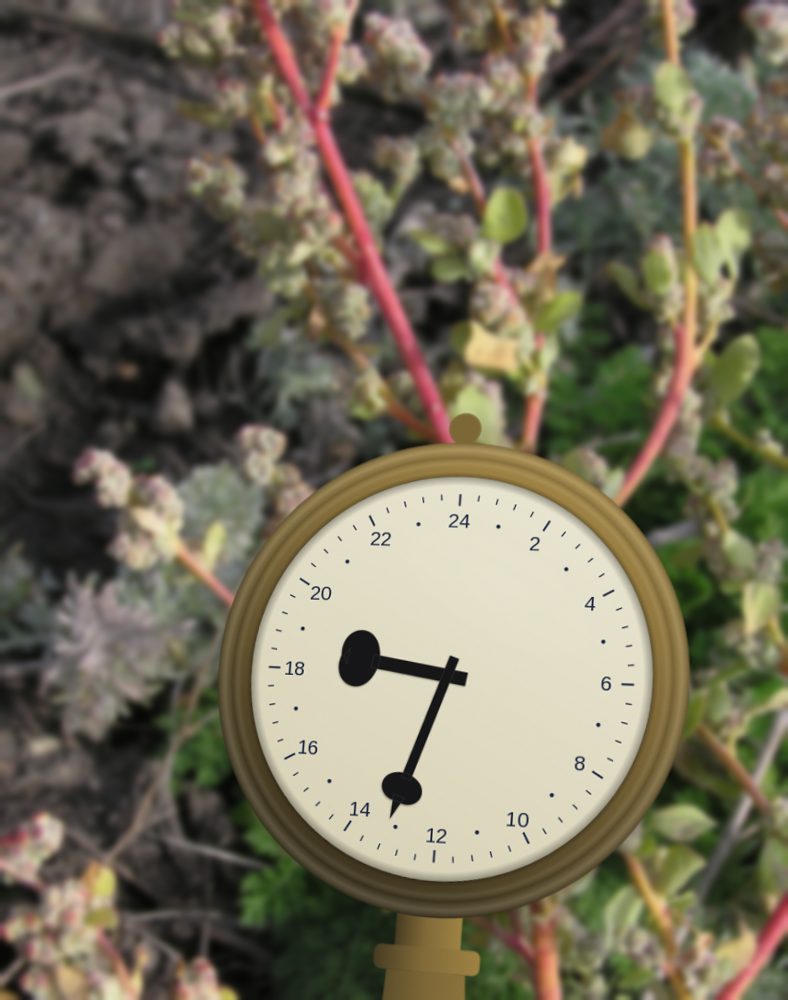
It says 18:33
